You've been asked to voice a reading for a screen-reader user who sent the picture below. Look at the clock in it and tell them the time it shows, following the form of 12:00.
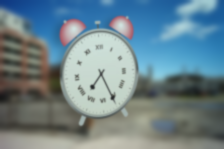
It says 7:26
